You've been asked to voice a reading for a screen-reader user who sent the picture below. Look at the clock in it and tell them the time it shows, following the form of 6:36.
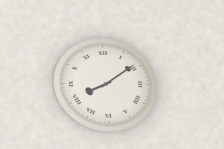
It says 8:09
